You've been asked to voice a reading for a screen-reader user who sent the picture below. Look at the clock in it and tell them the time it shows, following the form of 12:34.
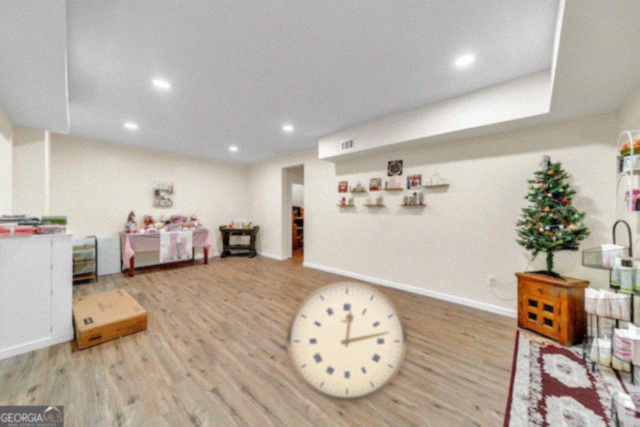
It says 12:13
